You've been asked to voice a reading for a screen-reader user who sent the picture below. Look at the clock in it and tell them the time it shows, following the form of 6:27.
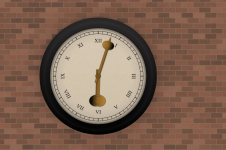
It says 6:03
